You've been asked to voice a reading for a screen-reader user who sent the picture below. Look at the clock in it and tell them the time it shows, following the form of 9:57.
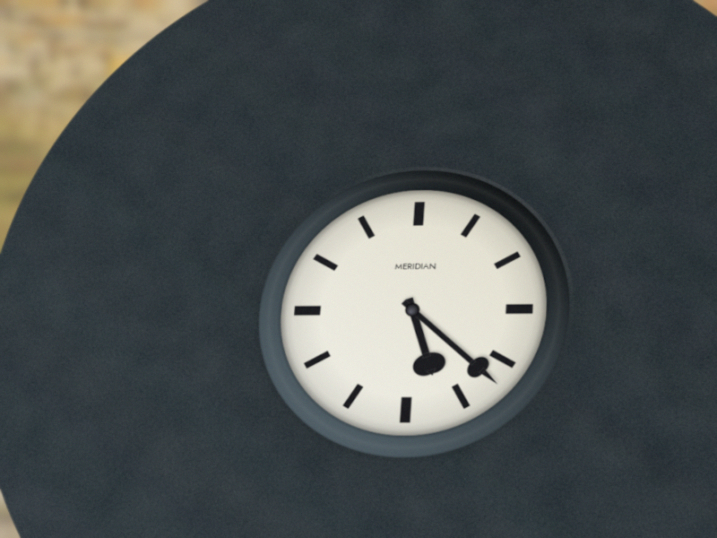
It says 5:22
